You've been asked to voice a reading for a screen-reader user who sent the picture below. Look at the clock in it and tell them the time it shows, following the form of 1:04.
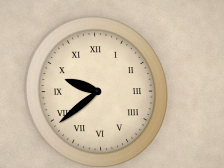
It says 9:39
